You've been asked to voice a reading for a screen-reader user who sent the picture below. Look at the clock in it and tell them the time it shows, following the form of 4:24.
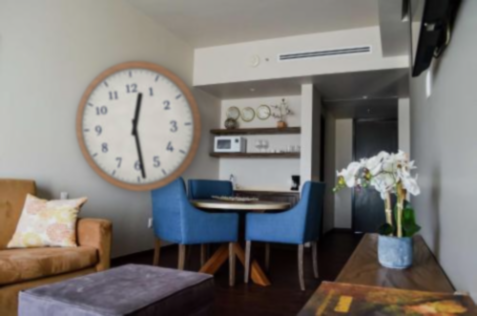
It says 12:29
